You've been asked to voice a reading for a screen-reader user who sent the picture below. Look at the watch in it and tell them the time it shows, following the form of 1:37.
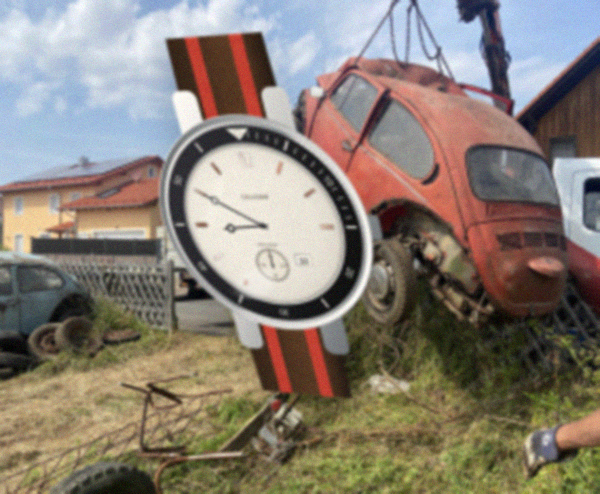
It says 8:50
